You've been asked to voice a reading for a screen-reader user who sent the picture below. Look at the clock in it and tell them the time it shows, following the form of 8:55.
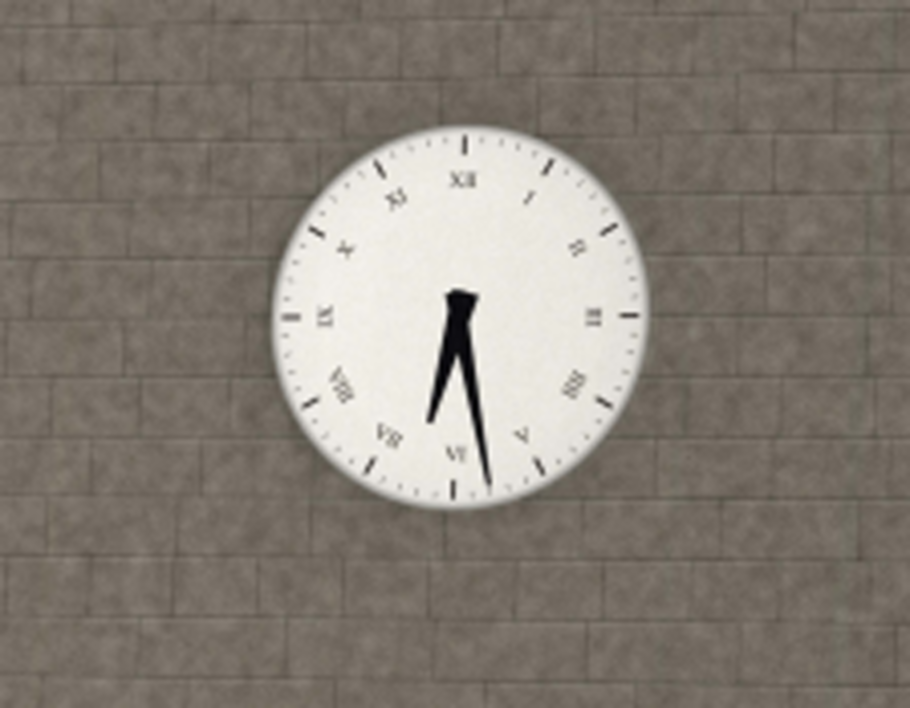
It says 6:28
